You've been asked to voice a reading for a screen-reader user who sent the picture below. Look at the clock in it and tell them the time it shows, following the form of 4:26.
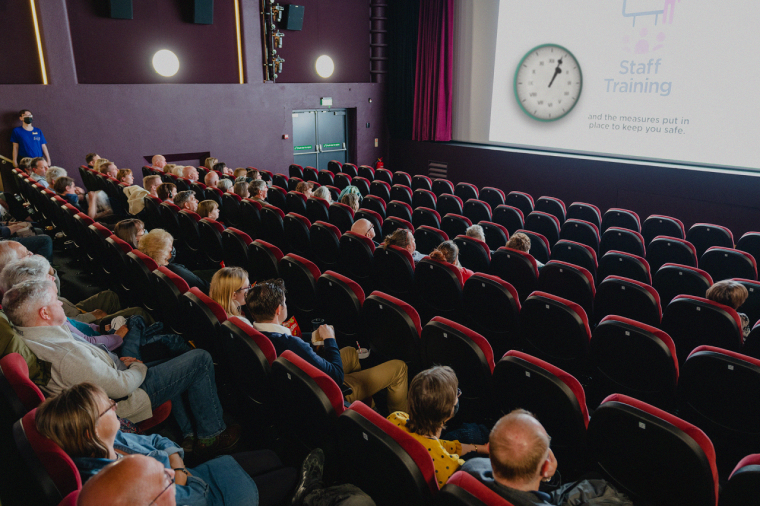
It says 1:04
